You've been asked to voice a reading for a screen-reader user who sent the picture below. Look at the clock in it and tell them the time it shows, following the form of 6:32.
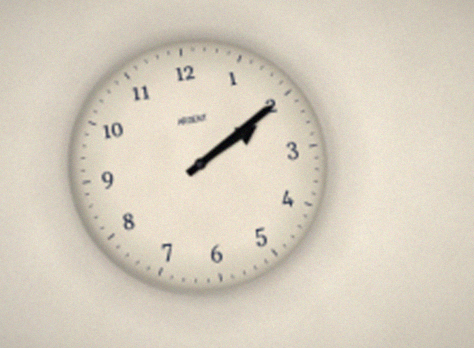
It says 2:10
